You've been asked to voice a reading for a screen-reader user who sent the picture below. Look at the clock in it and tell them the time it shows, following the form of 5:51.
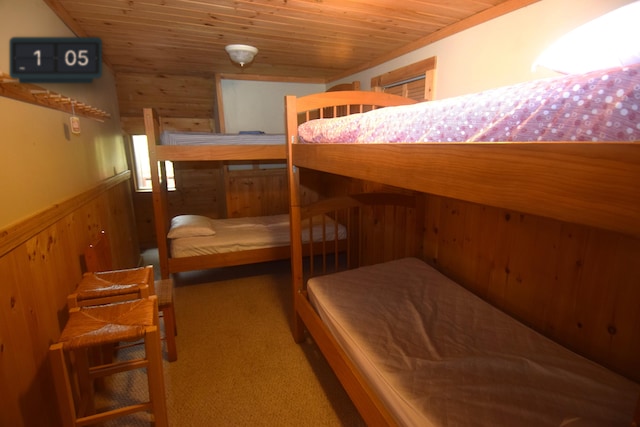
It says 1:05
